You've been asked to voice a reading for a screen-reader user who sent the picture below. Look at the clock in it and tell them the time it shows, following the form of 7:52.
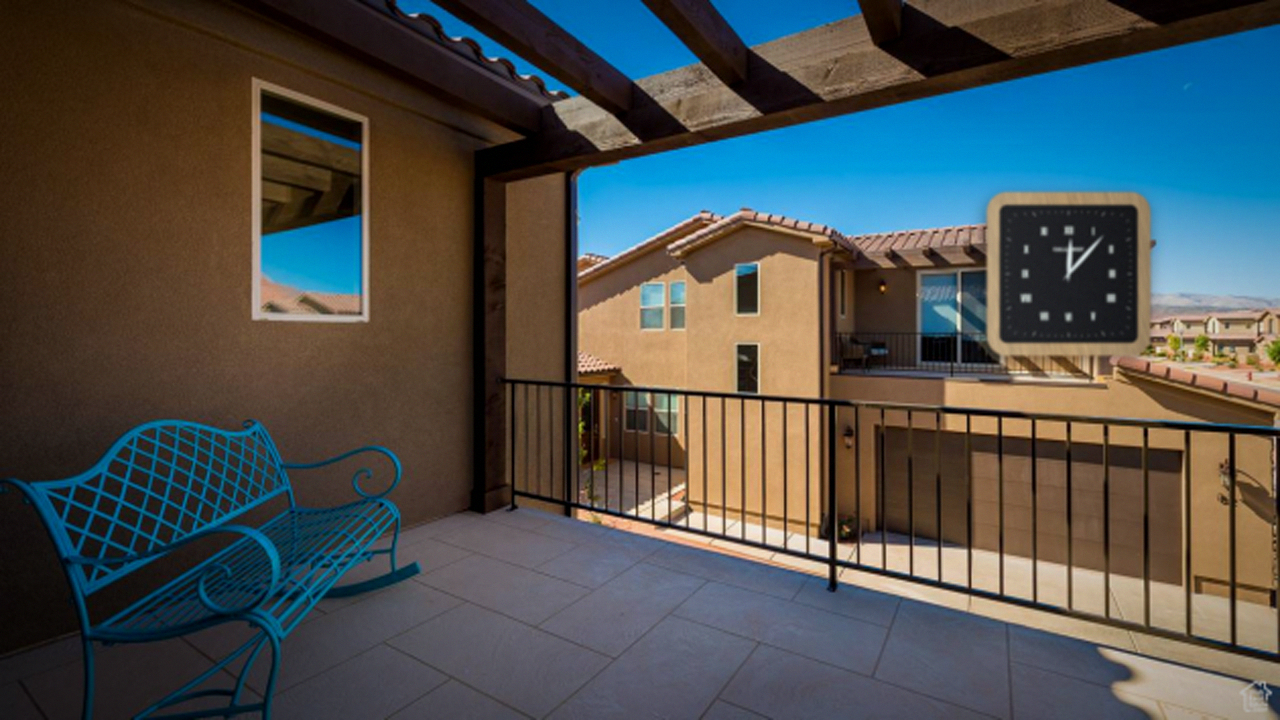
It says 12:07
